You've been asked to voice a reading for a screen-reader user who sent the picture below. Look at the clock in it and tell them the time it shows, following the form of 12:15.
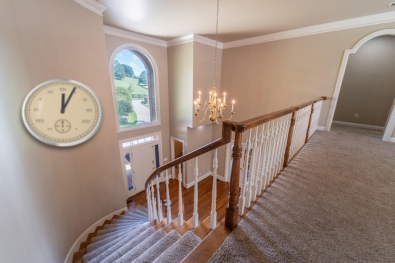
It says 12:04
